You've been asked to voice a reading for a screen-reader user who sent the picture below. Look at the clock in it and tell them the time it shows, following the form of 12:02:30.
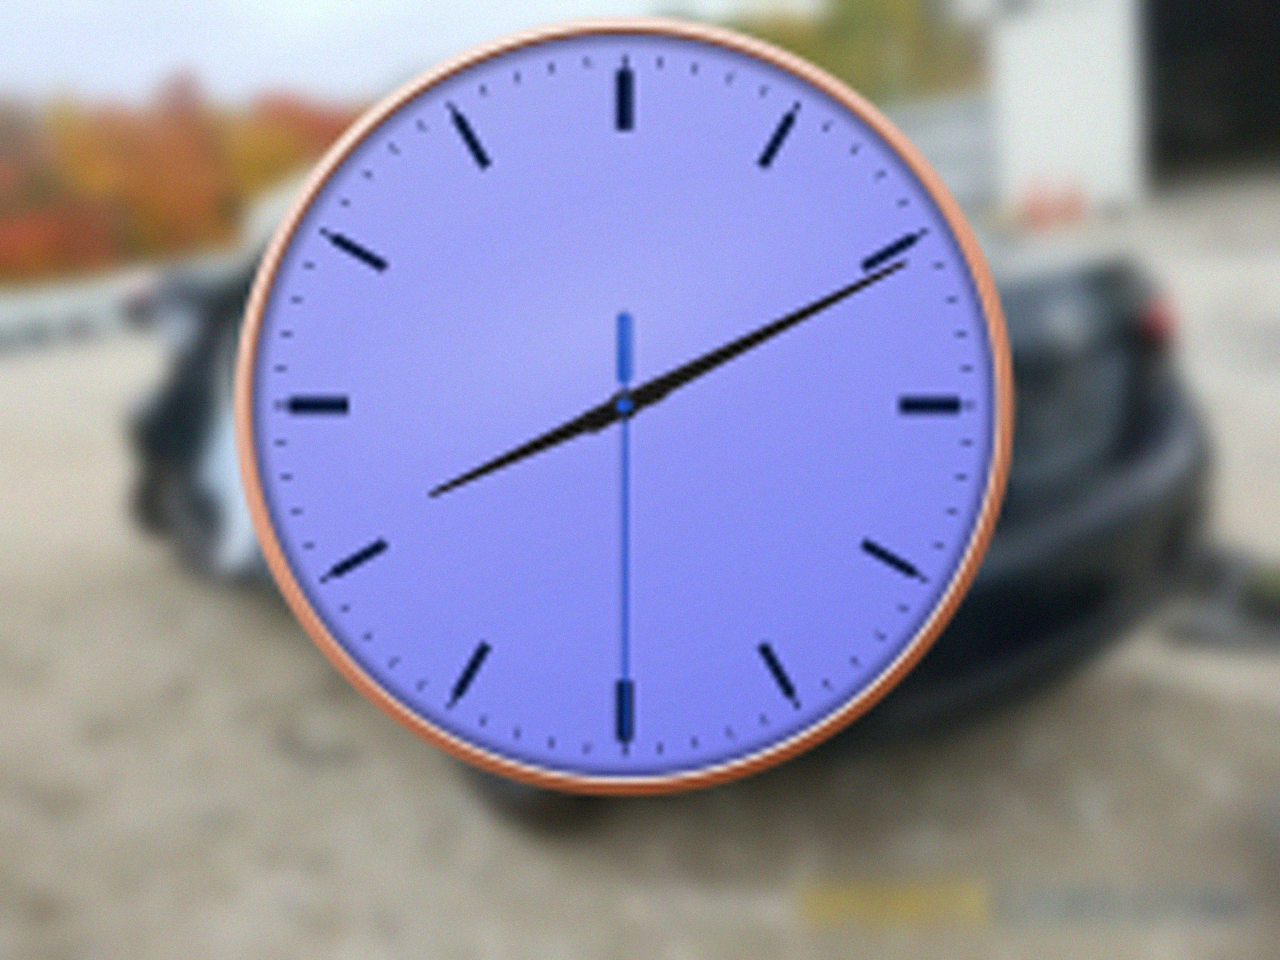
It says 8:10:30
